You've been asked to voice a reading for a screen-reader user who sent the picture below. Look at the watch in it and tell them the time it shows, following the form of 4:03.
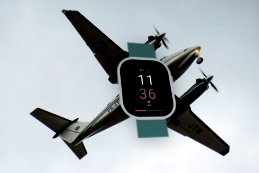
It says 11:36
